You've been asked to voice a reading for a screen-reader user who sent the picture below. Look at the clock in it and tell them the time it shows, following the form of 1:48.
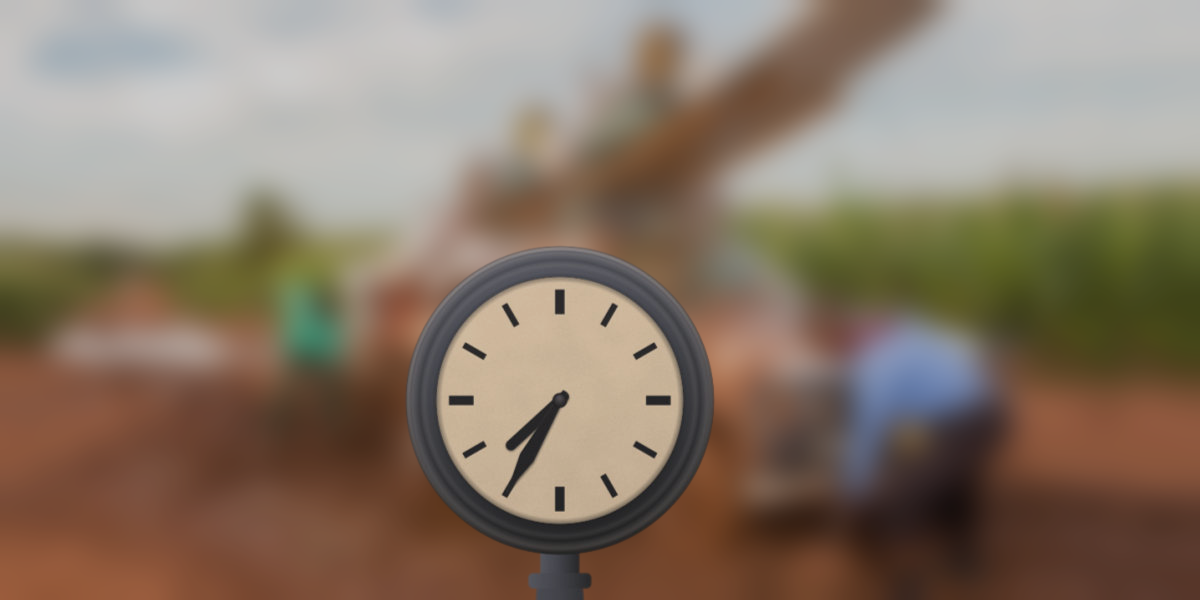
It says 7:35
